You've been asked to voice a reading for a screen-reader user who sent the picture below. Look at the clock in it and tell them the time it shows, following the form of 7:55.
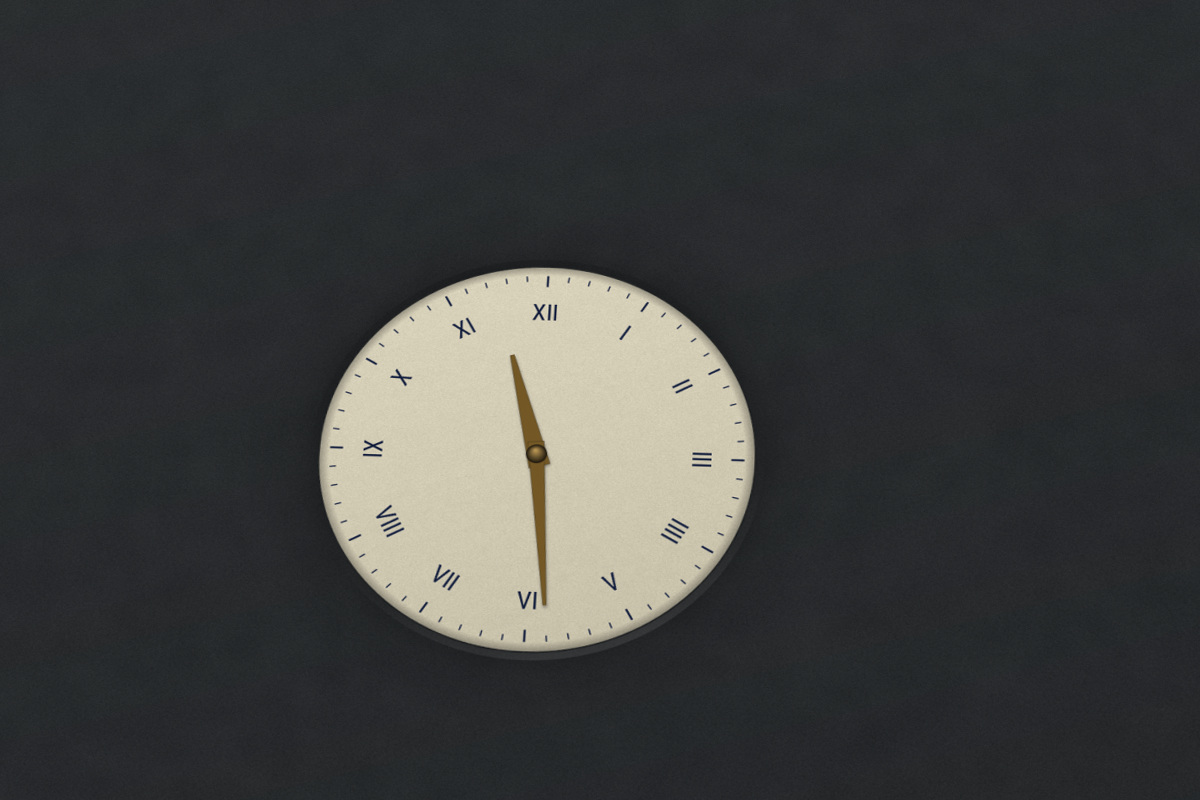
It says 11:29
